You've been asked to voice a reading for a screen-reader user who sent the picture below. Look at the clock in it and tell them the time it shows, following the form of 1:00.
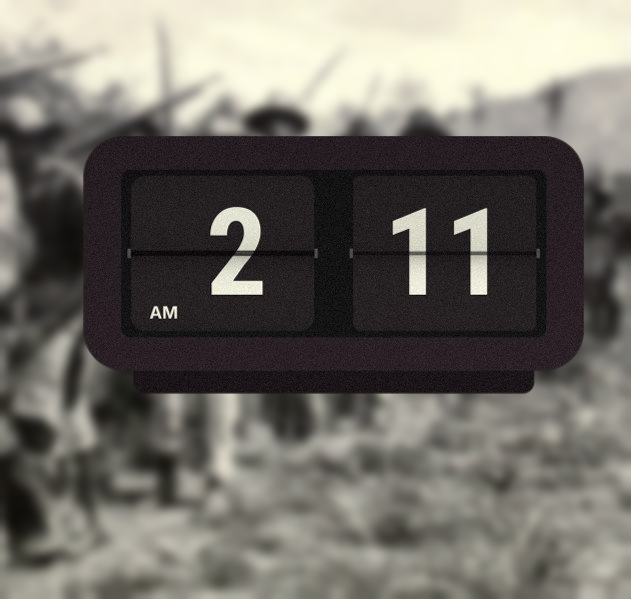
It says 2:11
